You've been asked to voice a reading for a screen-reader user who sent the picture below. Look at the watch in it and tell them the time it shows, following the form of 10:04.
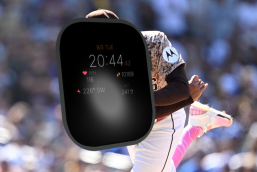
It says 20:44
